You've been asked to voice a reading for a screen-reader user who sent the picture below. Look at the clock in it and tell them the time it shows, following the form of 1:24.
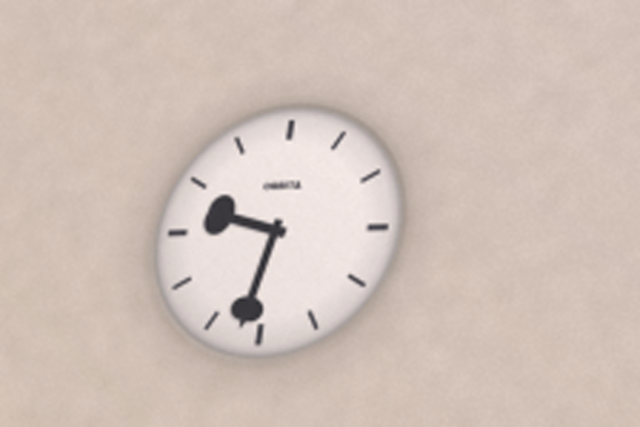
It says 9:32
